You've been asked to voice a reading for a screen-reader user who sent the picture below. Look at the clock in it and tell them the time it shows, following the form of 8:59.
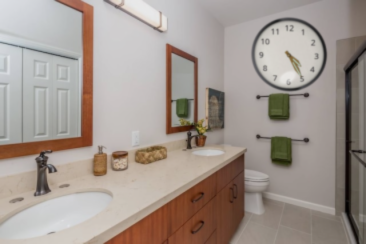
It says 4:25
